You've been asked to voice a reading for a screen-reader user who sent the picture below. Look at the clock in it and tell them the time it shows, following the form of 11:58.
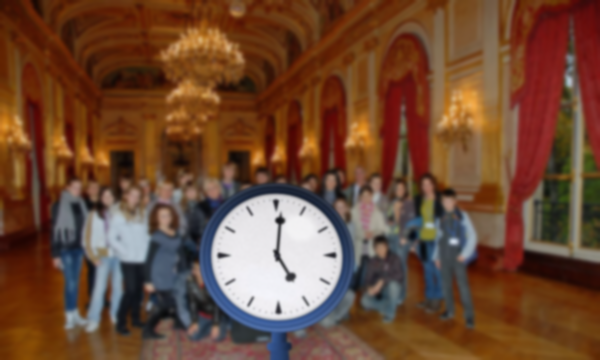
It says 5:01
